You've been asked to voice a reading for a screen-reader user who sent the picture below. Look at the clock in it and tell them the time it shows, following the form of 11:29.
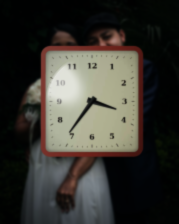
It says 3:36
